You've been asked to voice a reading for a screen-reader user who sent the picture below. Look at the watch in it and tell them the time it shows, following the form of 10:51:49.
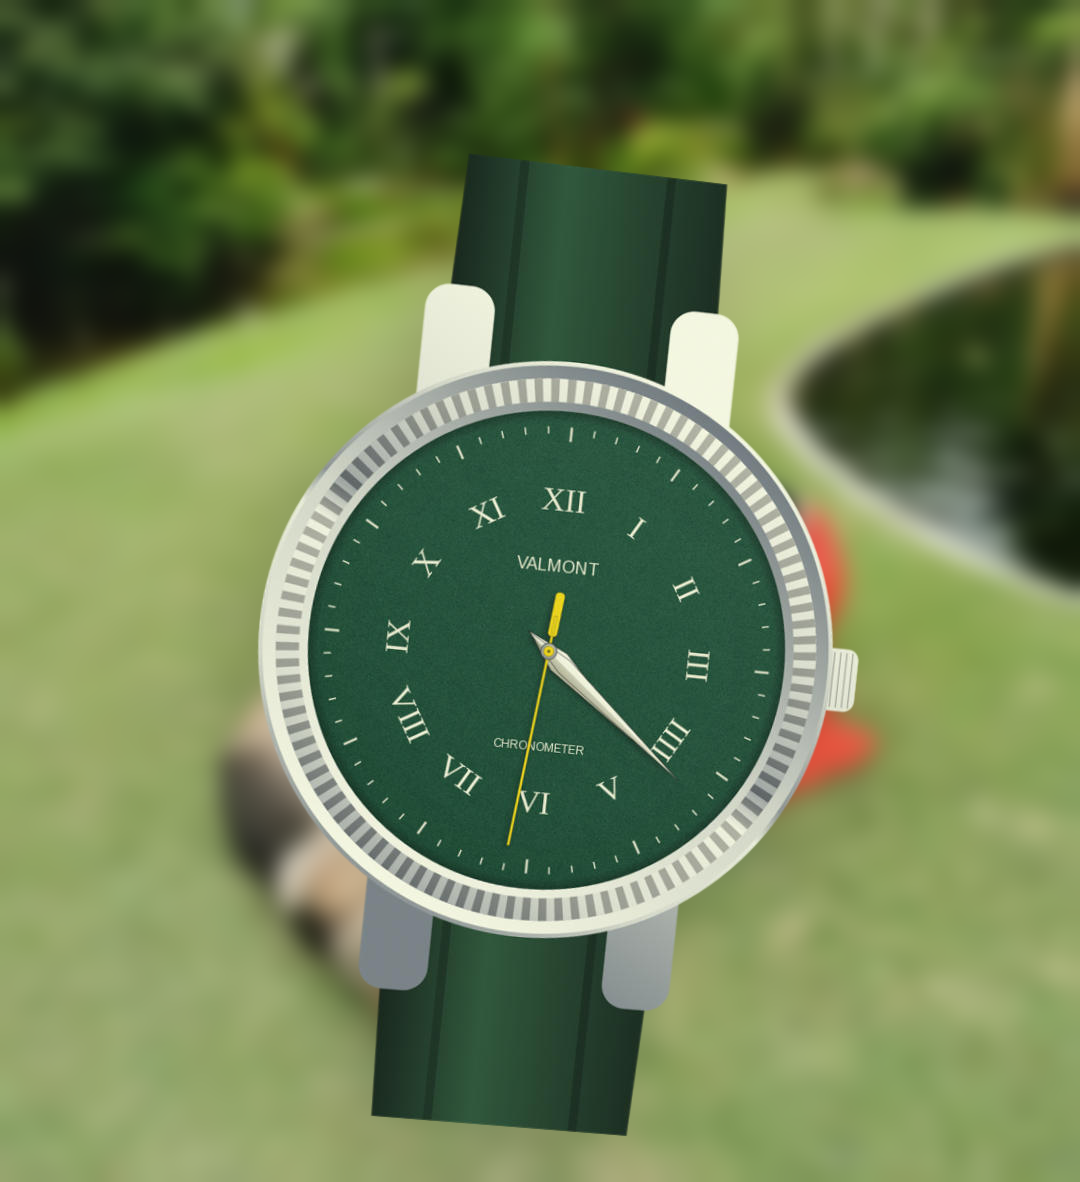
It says 4:21:31
